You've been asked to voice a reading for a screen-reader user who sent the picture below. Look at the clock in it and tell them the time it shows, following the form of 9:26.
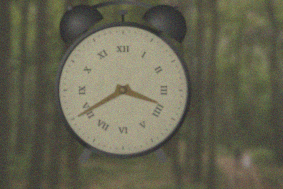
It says 3:40
